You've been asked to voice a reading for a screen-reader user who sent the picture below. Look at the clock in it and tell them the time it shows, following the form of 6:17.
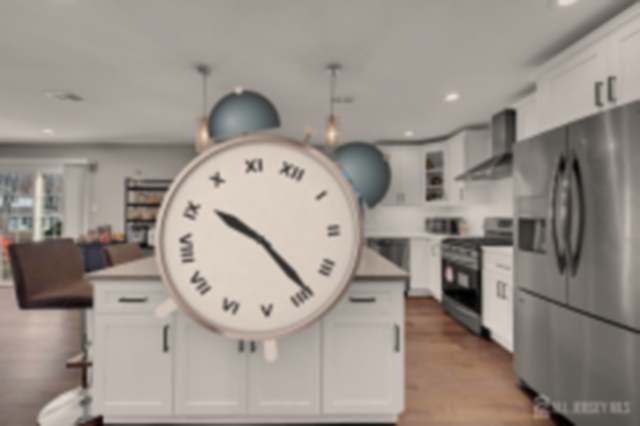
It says 9:19
